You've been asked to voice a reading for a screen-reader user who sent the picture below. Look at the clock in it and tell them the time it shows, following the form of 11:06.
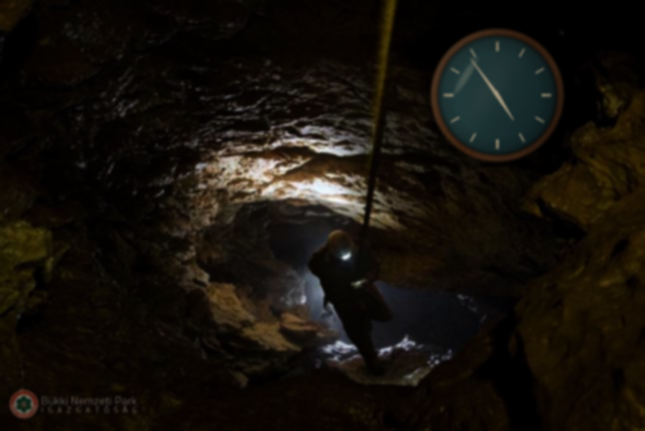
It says 4:54
